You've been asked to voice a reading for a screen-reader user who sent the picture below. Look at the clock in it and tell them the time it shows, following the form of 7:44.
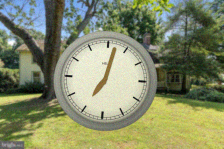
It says 7:02
